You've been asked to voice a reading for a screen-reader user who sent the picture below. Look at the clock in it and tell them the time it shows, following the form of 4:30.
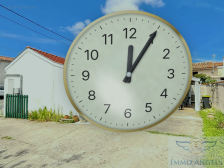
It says 12:05
